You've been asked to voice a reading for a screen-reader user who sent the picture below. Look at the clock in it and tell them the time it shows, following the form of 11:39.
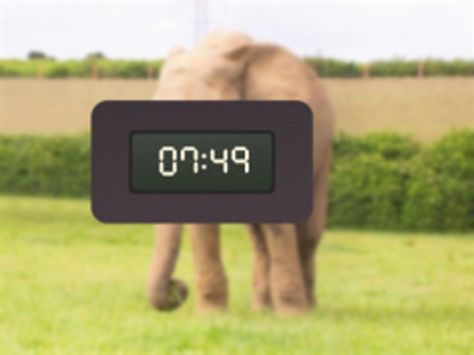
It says 7:49
